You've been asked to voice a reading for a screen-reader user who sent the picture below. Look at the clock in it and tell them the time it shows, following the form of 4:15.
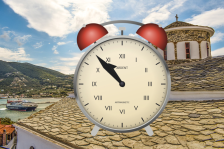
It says 10:53
